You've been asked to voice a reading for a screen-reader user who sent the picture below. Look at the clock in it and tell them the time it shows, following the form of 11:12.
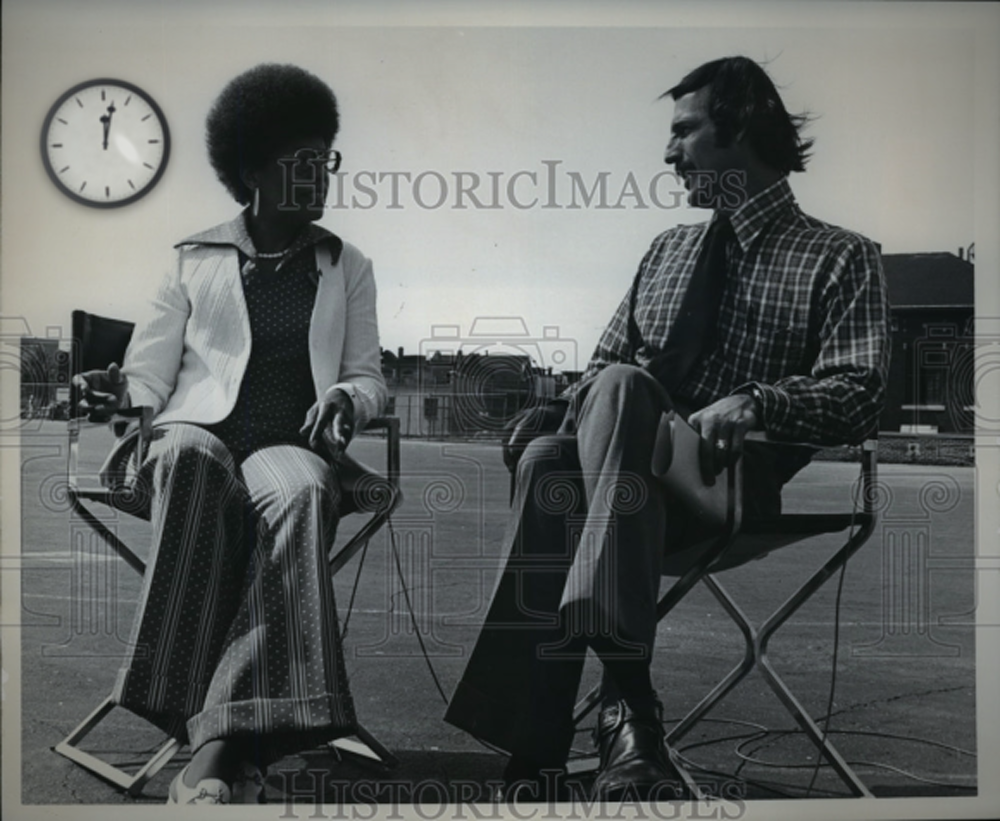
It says 12:02
